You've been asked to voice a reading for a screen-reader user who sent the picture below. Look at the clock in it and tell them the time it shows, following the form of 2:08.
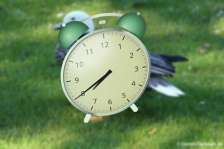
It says 7:40
